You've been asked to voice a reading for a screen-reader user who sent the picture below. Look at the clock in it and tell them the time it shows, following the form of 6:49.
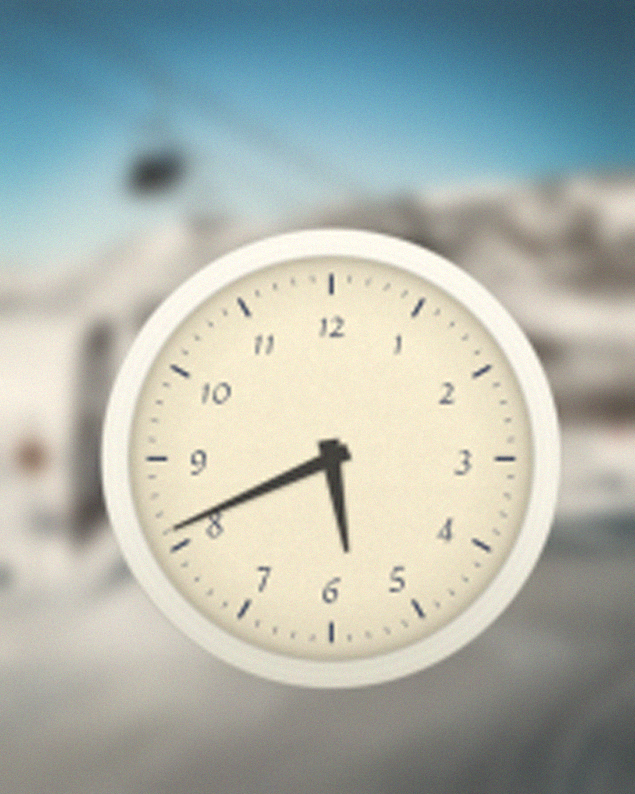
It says 5:41
